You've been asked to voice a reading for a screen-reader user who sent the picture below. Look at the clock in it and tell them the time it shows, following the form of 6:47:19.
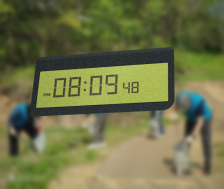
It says 8:09:48
